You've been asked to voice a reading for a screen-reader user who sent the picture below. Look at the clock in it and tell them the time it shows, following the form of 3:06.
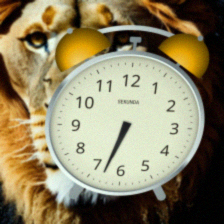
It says 6:33
